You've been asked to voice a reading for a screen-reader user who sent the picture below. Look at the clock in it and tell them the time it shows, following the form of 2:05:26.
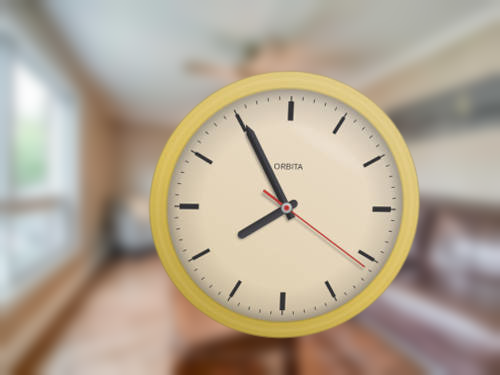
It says 7:55:21
